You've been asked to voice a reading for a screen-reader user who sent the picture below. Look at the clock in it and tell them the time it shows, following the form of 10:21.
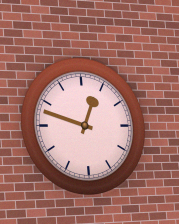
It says 12:48
